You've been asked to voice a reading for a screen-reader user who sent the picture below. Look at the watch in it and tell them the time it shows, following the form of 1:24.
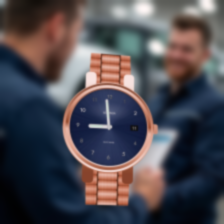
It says 8:59
